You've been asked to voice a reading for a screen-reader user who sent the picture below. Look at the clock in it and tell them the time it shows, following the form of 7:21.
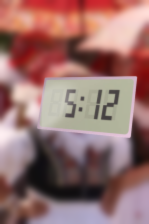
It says 5:12
